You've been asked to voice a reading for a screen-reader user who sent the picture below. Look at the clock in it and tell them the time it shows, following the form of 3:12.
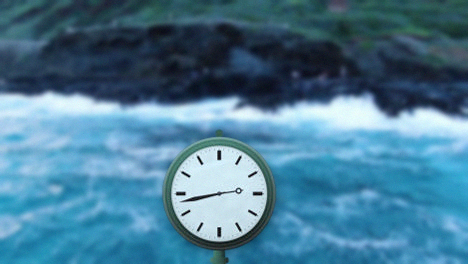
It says 2:43
